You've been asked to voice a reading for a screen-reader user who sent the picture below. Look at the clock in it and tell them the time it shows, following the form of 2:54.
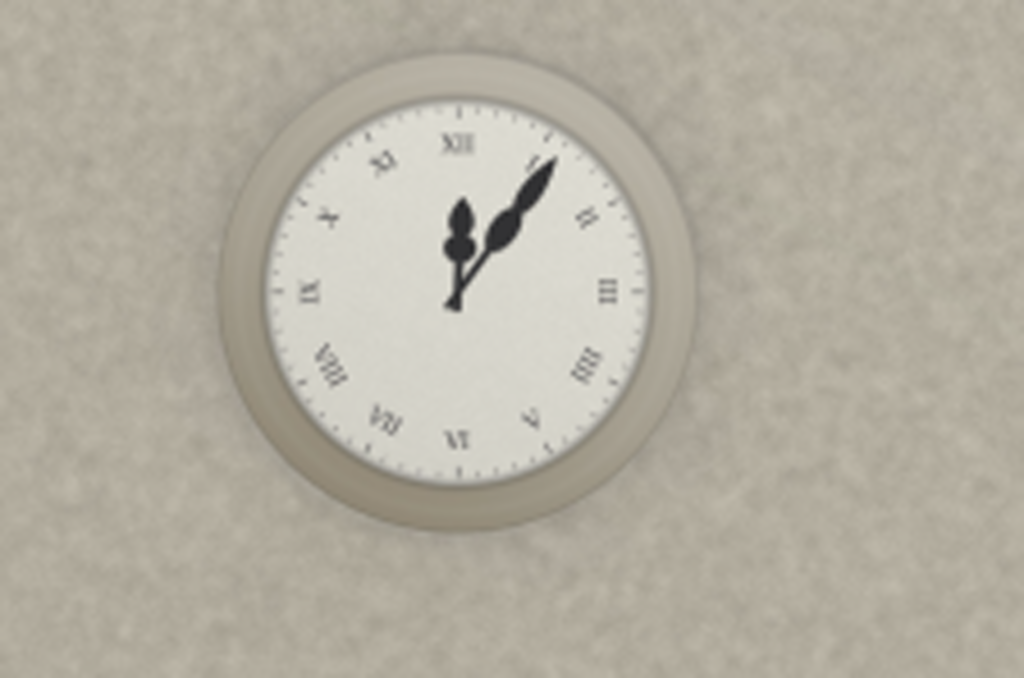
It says 12:06
